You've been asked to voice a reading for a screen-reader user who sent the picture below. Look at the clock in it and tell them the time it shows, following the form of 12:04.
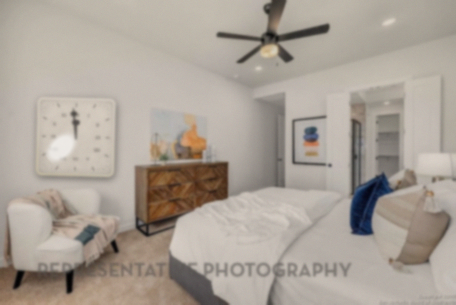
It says 11:59
